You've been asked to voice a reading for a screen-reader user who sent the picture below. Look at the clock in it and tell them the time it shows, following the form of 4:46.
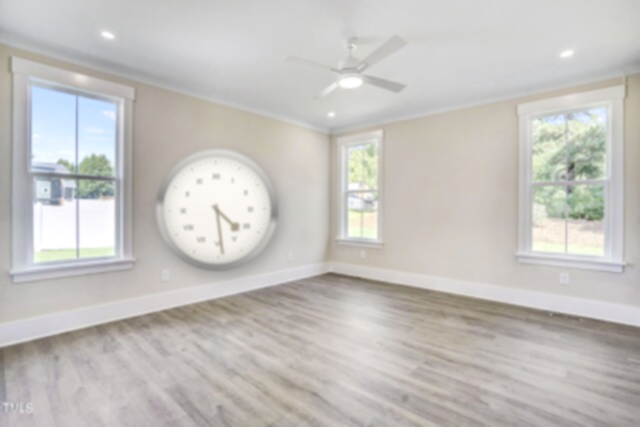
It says 4:29
